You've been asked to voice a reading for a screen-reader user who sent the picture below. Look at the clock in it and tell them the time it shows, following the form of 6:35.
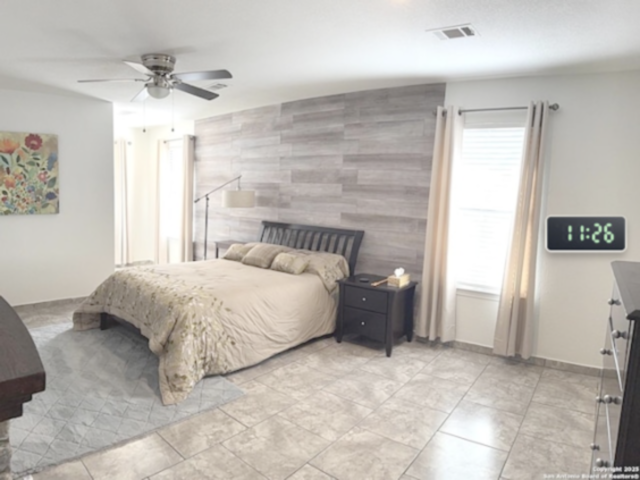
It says 11:26
